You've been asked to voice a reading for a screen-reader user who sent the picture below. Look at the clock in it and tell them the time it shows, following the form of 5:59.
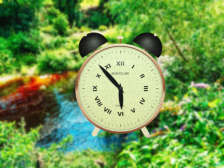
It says 5:53
